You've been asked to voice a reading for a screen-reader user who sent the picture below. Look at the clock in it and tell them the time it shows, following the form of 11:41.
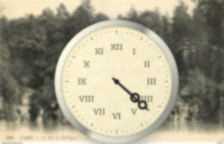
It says 4:22
